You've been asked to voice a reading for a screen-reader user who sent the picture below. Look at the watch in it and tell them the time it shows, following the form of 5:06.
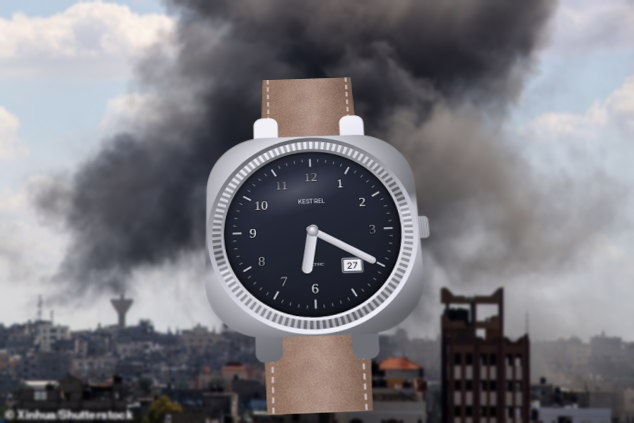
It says 6:20
